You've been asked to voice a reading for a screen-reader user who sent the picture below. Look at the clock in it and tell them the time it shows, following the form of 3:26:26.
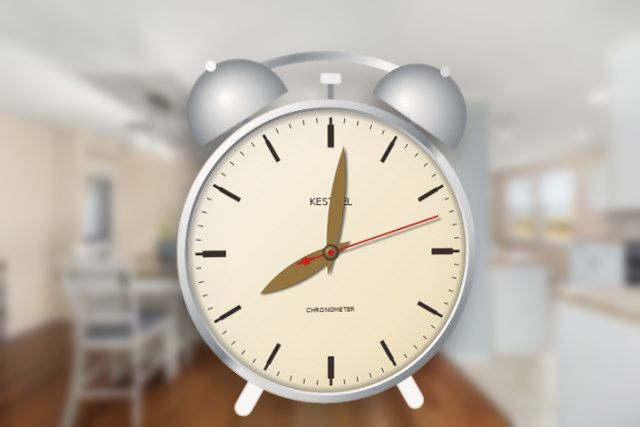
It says 8:01:12
